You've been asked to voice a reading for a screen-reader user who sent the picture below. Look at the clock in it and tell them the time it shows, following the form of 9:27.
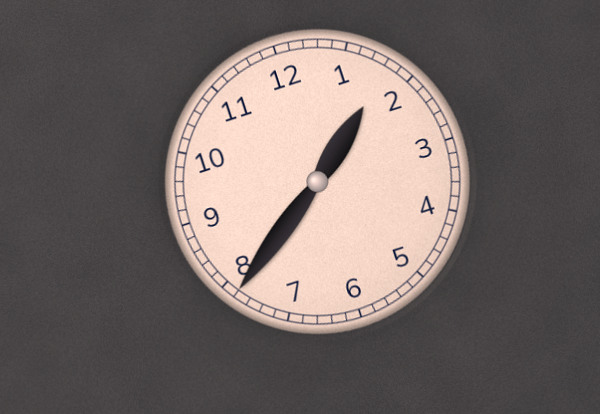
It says 1:39
